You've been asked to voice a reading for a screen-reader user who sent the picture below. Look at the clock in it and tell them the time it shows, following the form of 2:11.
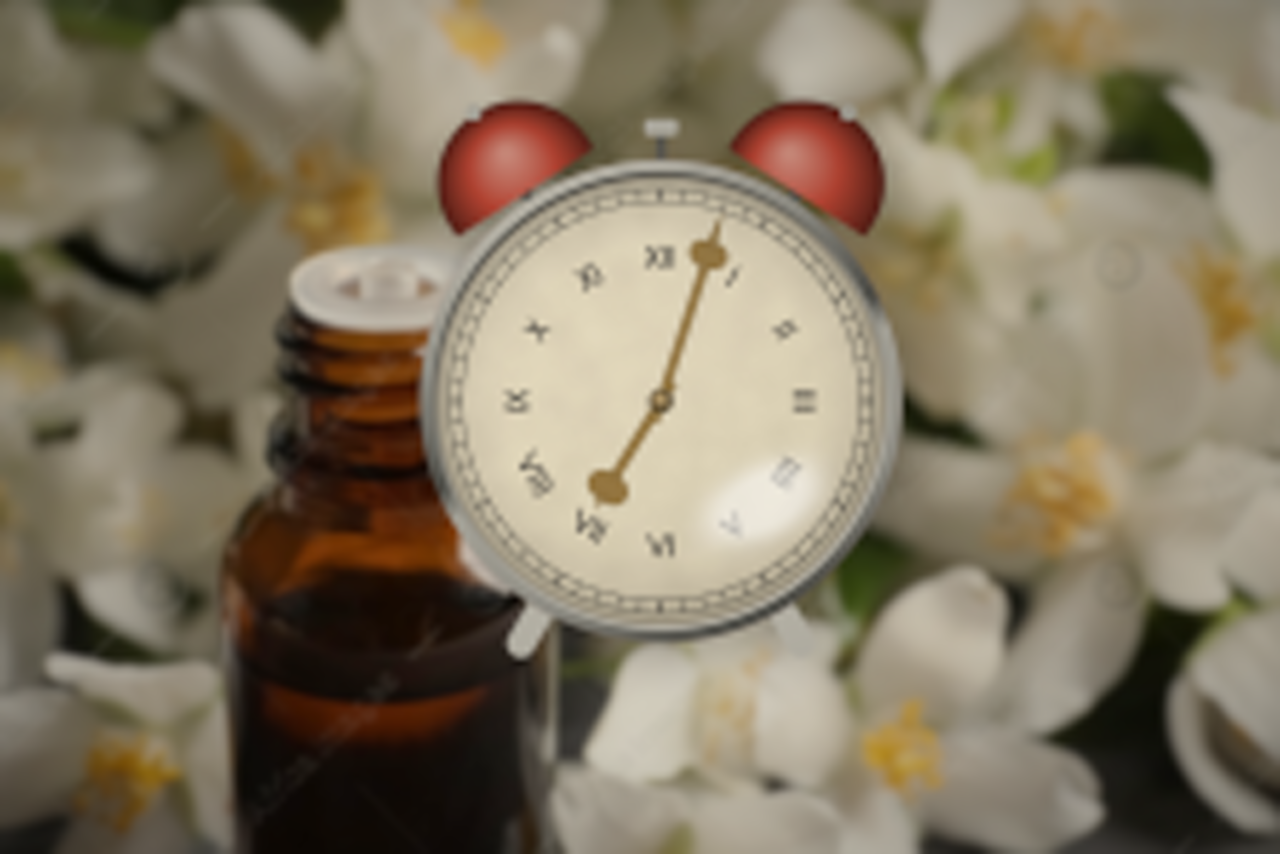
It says 7:03
